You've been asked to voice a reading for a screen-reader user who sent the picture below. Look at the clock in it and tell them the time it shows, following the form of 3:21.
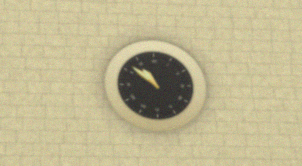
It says 10:52
